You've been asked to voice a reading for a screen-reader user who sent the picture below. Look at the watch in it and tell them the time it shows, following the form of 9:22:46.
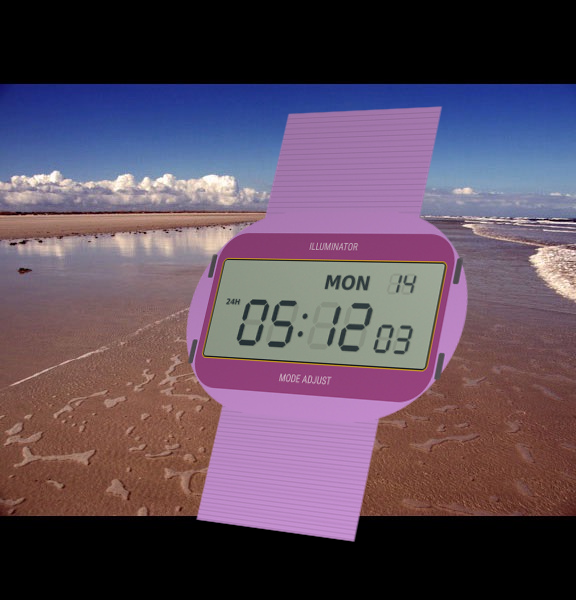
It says 5:12:03
